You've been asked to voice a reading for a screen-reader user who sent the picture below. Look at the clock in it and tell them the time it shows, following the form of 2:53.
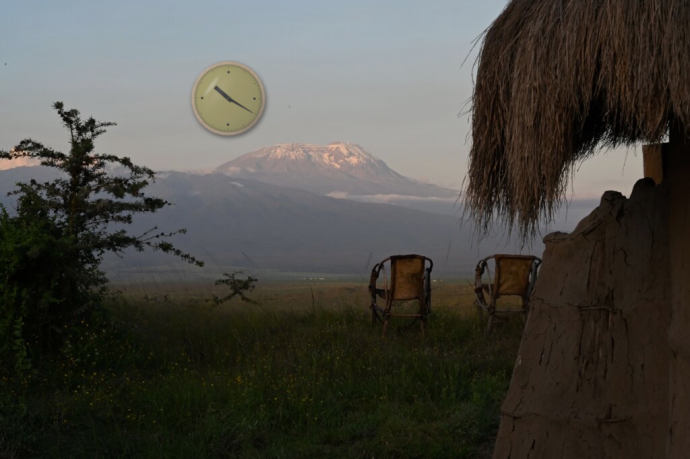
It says 10:20
